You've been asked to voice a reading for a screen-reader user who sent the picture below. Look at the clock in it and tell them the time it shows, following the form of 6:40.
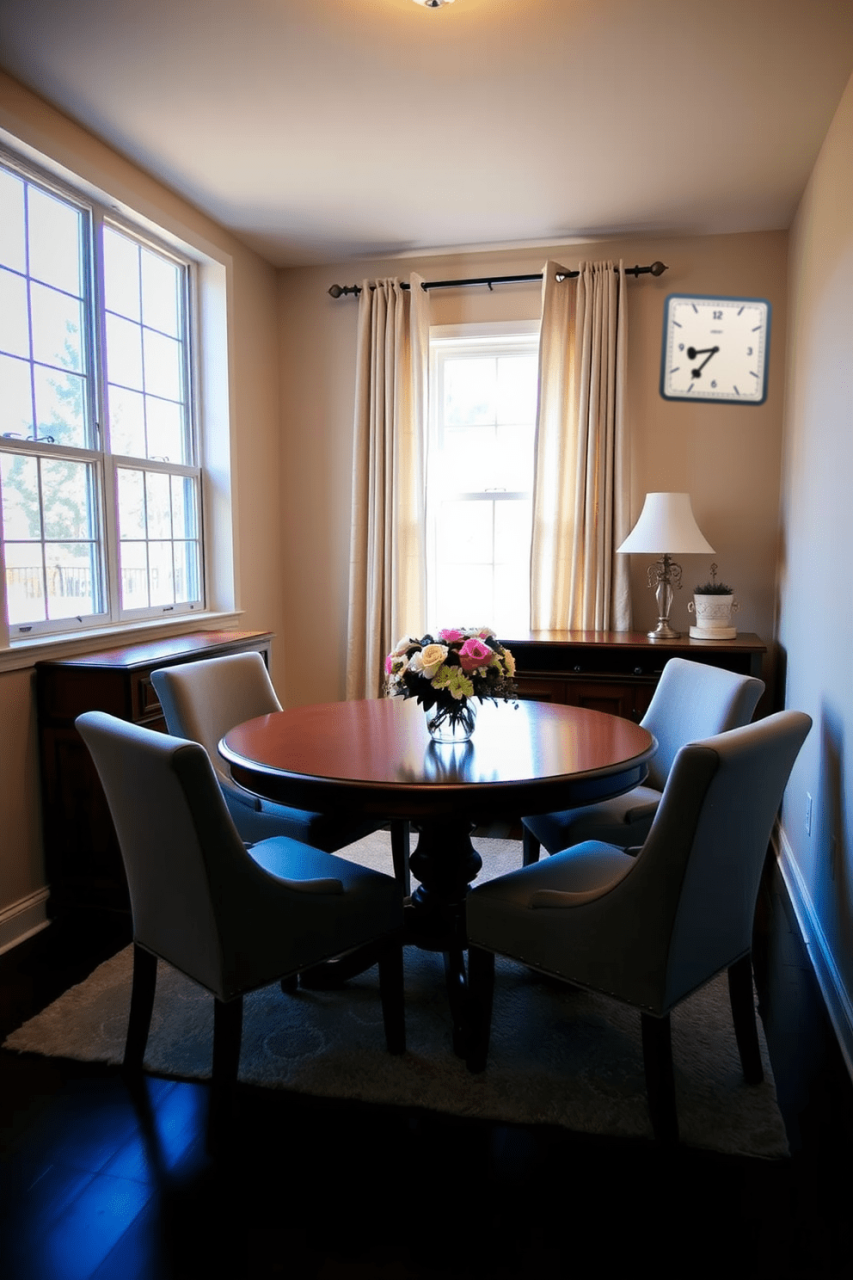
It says 8:36
